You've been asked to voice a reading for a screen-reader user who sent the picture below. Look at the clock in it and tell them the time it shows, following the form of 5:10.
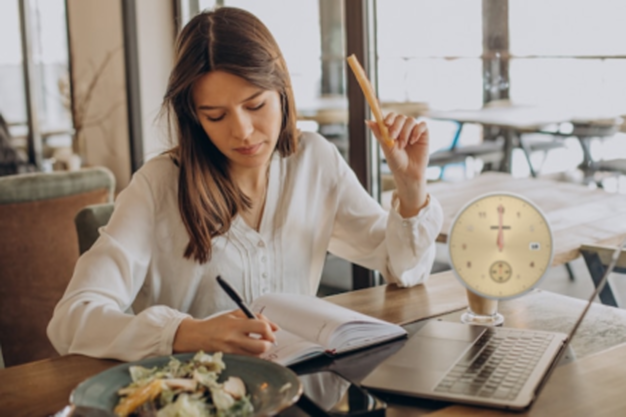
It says 12:00
